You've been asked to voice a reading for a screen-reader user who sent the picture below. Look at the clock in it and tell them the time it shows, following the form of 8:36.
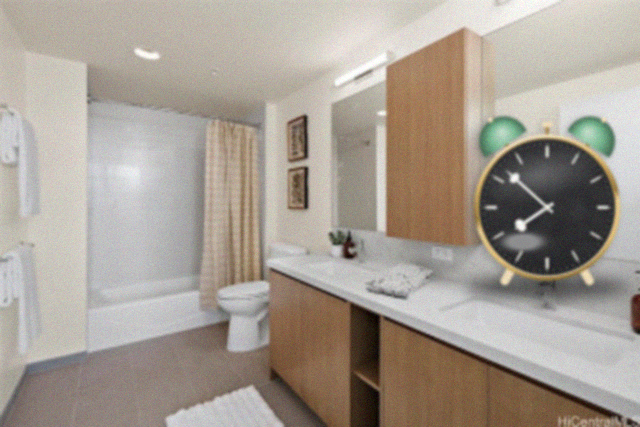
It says 7:52
